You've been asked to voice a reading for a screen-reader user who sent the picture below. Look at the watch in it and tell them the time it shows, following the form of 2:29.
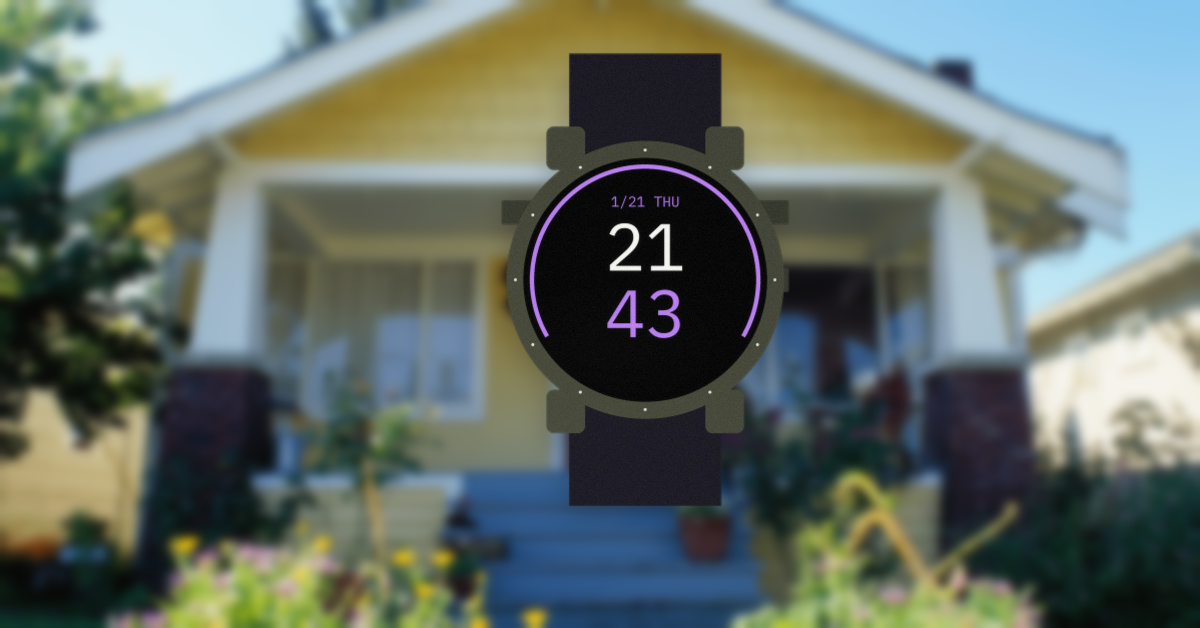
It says 21:43
